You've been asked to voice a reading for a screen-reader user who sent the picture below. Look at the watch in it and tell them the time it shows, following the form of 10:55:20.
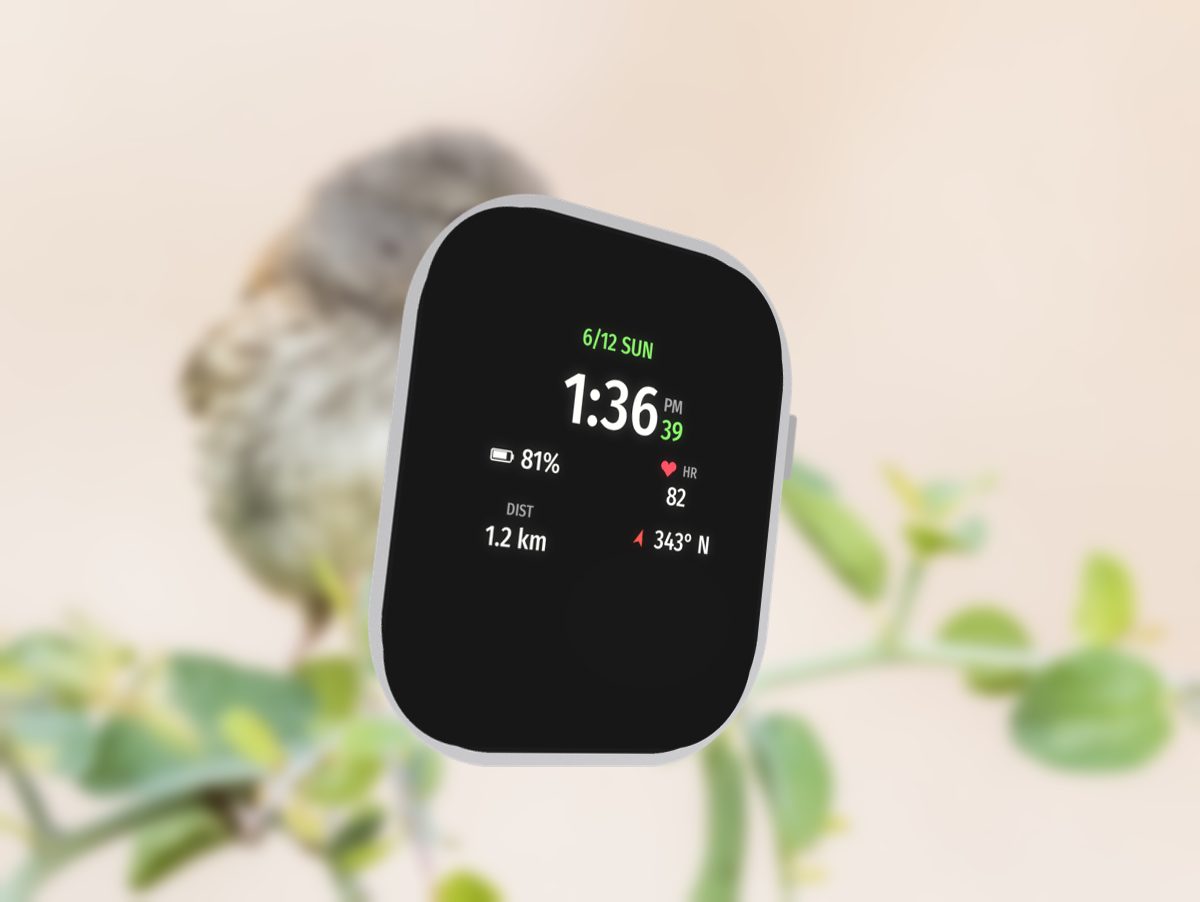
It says 1:36:39
